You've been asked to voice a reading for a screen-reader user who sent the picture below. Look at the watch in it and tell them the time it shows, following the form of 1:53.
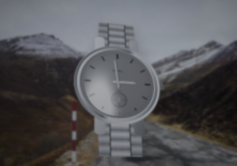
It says 2:59
